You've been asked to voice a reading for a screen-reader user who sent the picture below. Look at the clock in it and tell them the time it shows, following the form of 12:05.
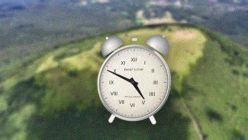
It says 4:49
